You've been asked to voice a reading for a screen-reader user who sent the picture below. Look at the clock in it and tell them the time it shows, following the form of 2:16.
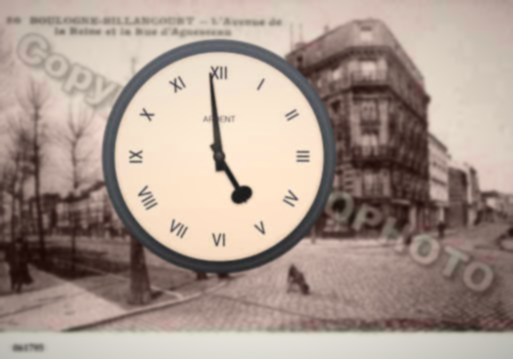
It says 4:59
